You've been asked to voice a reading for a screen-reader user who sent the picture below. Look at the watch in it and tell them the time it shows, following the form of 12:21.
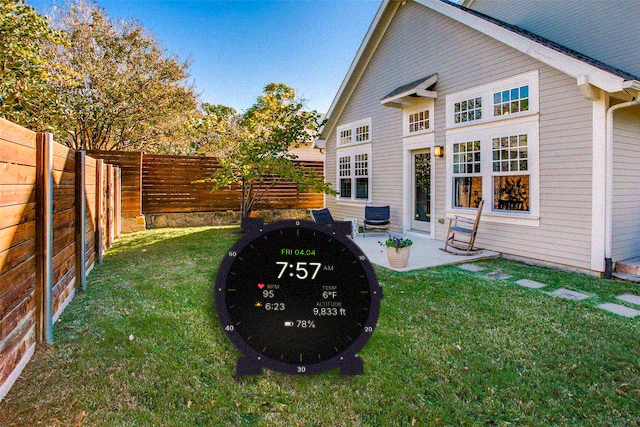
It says 7:57
